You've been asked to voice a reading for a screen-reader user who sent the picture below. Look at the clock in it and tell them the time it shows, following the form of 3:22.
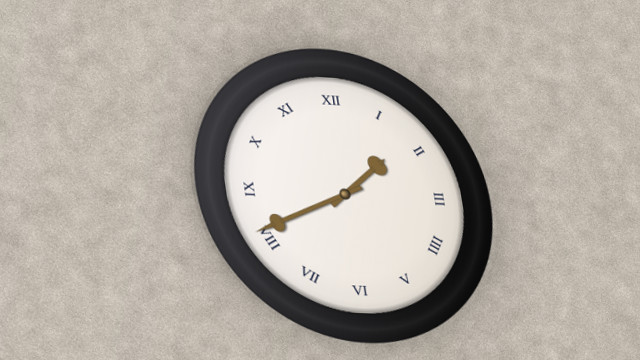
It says 1:41
